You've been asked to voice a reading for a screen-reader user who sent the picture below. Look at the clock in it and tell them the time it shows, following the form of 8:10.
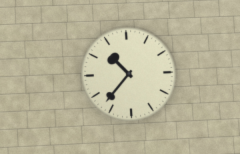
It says 10:37
